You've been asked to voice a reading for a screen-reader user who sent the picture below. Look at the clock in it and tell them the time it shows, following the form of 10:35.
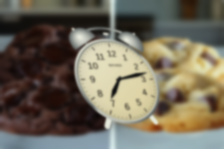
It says 7:13
